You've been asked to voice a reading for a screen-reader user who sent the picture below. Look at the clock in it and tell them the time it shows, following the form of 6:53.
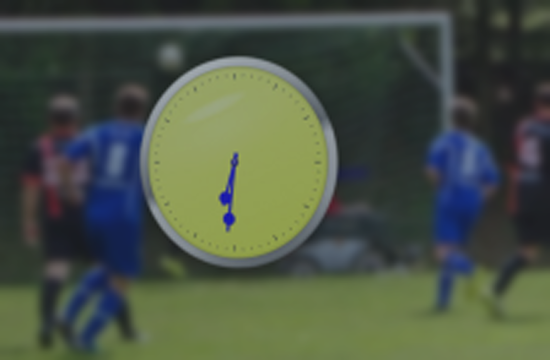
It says 6:31
